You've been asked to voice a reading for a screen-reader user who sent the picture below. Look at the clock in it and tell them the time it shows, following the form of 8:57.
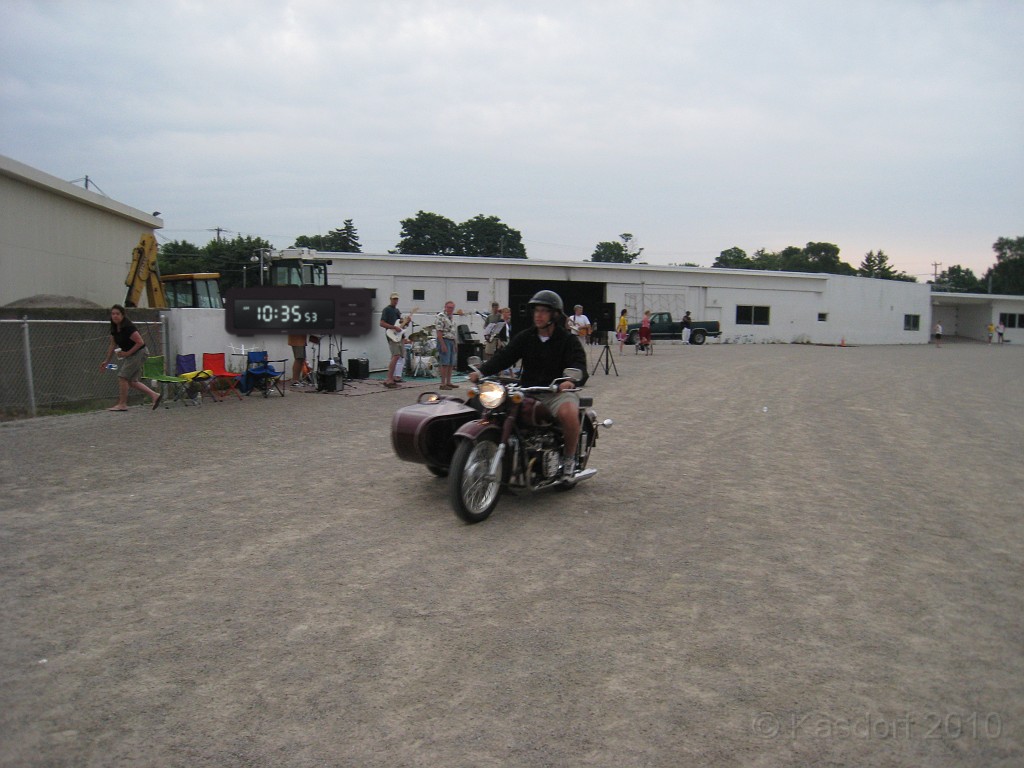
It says 10:35
